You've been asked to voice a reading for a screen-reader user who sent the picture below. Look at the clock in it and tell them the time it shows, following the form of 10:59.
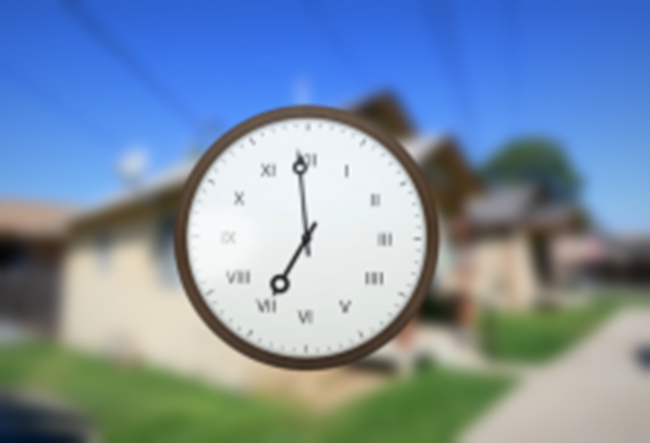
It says 6:59
